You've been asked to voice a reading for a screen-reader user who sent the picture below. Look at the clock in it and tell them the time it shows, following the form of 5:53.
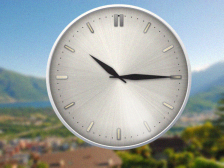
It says 10:15
